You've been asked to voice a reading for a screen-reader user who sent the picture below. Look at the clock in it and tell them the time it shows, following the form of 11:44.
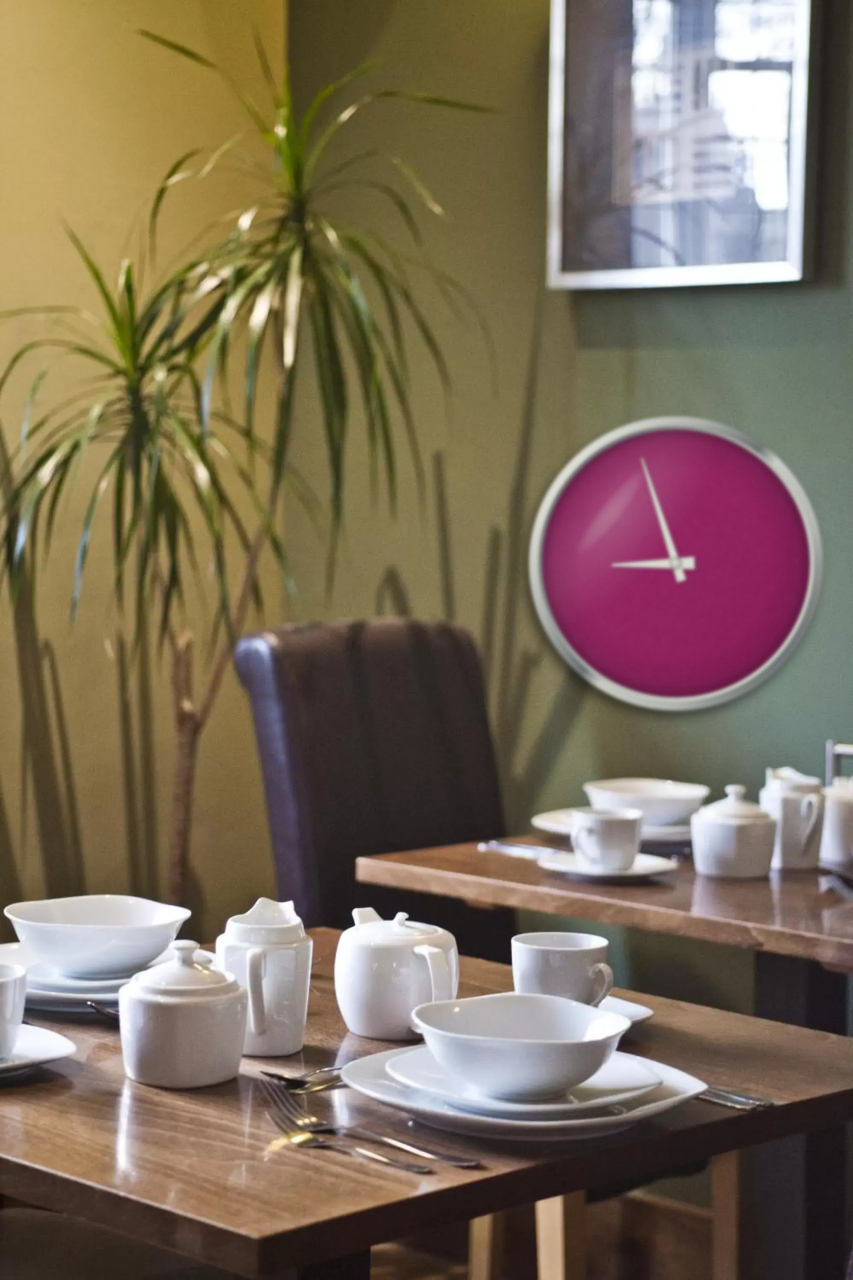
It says 8:57
